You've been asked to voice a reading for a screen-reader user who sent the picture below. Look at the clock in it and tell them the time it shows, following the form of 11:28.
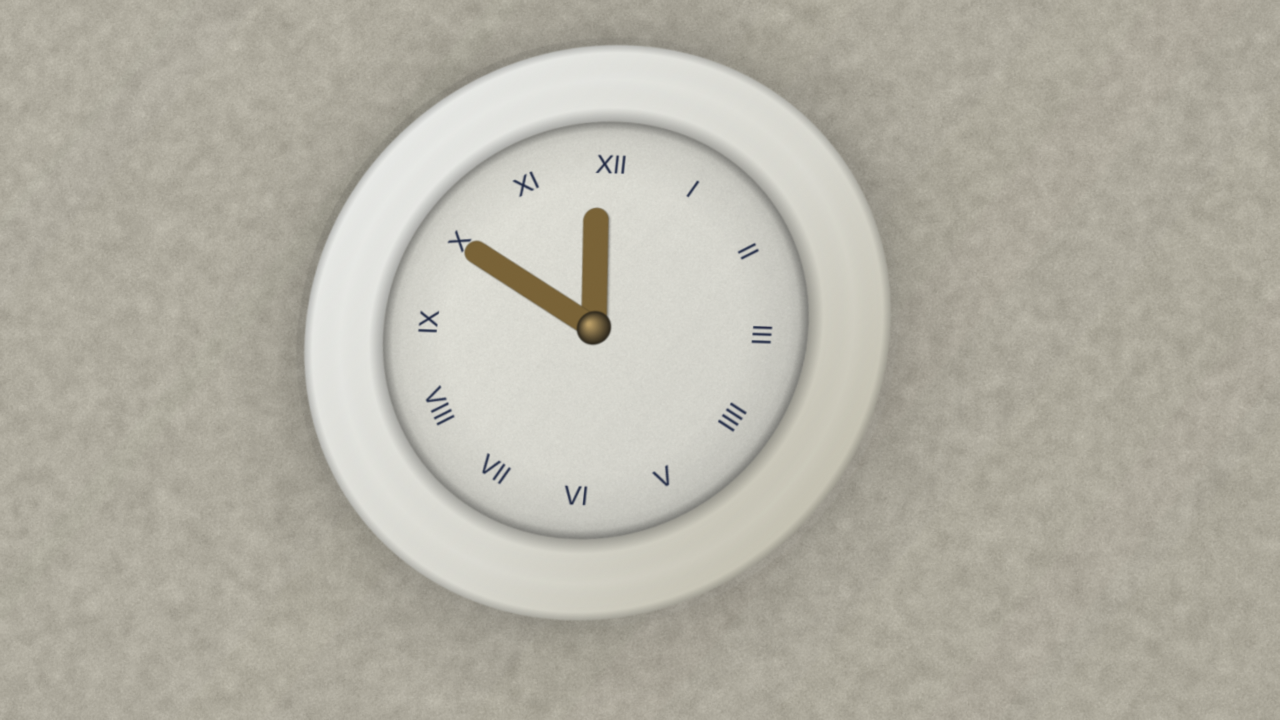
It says 11:50
